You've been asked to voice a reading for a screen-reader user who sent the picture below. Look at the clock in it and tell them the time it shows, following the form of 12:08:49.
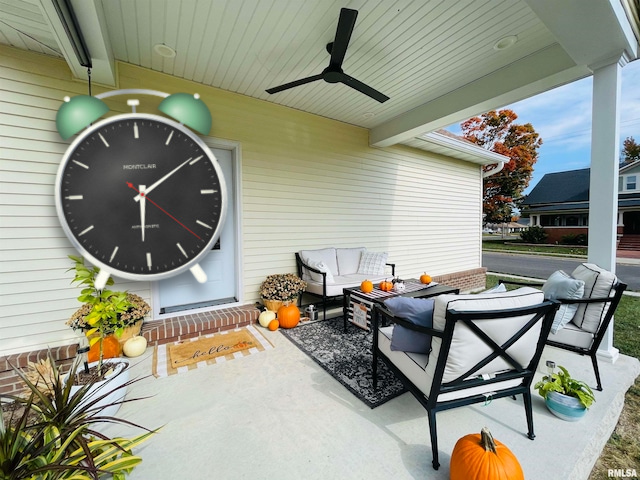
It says 6:09:22
